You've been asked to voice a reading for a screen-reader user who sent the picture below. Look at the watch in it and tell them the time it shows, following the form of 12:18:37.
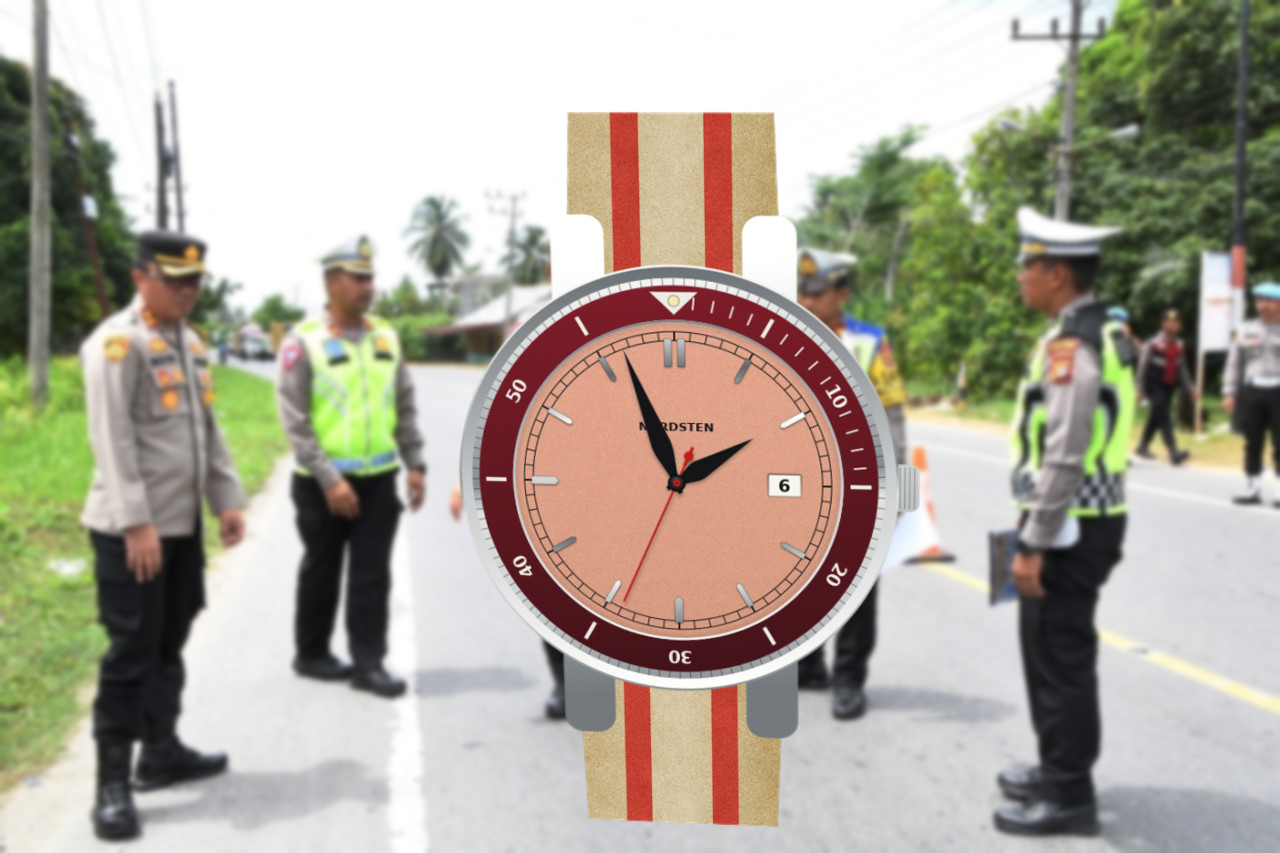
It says 1:56:34
